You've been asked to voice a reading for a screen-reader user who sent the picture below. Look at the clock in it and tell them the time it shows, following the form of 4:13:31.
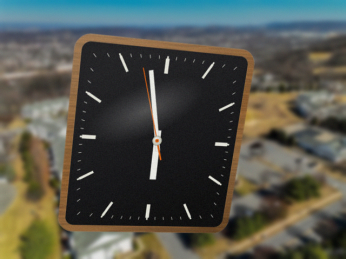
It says 5:57:57
